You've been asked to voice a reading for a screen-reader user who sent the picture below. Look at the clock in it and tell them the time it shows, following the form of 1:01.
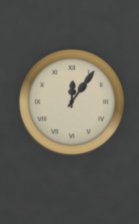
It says 12:06
